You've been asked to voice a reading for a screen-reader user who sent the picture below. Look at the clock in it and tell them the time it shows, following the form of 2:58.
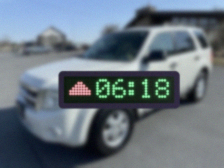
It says 6:18
